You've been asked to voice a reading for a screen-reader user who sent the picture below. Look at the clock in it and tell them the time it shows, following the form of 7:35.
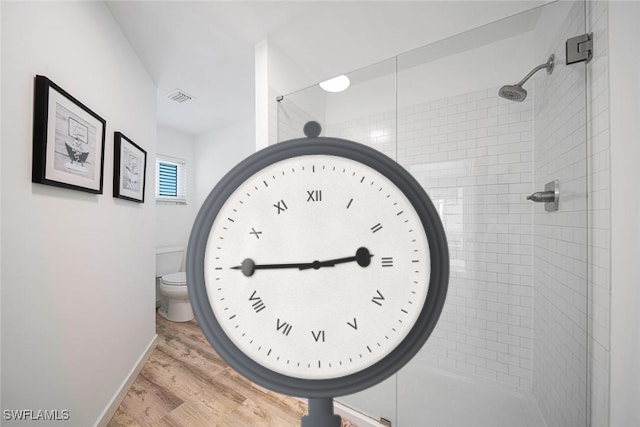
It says 2:45
